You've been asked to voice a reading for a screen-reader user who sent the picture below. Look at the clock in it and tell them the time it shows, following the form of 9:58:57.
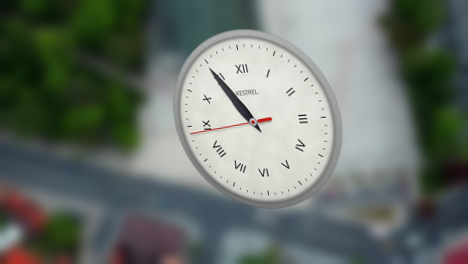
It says 10:54:44
